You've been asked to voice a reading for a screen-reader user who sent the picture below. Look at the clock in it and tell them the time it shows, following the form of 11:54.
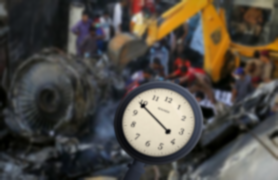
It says 3:49
